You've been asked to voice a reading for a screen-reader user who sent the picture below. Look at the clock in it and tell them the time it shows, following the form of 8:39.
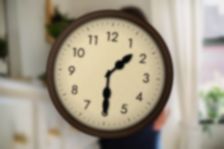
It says 1:30
